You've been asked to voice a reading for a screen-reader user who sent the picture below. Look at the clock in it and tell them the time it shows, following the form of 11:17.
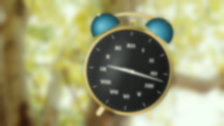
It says 9:17
